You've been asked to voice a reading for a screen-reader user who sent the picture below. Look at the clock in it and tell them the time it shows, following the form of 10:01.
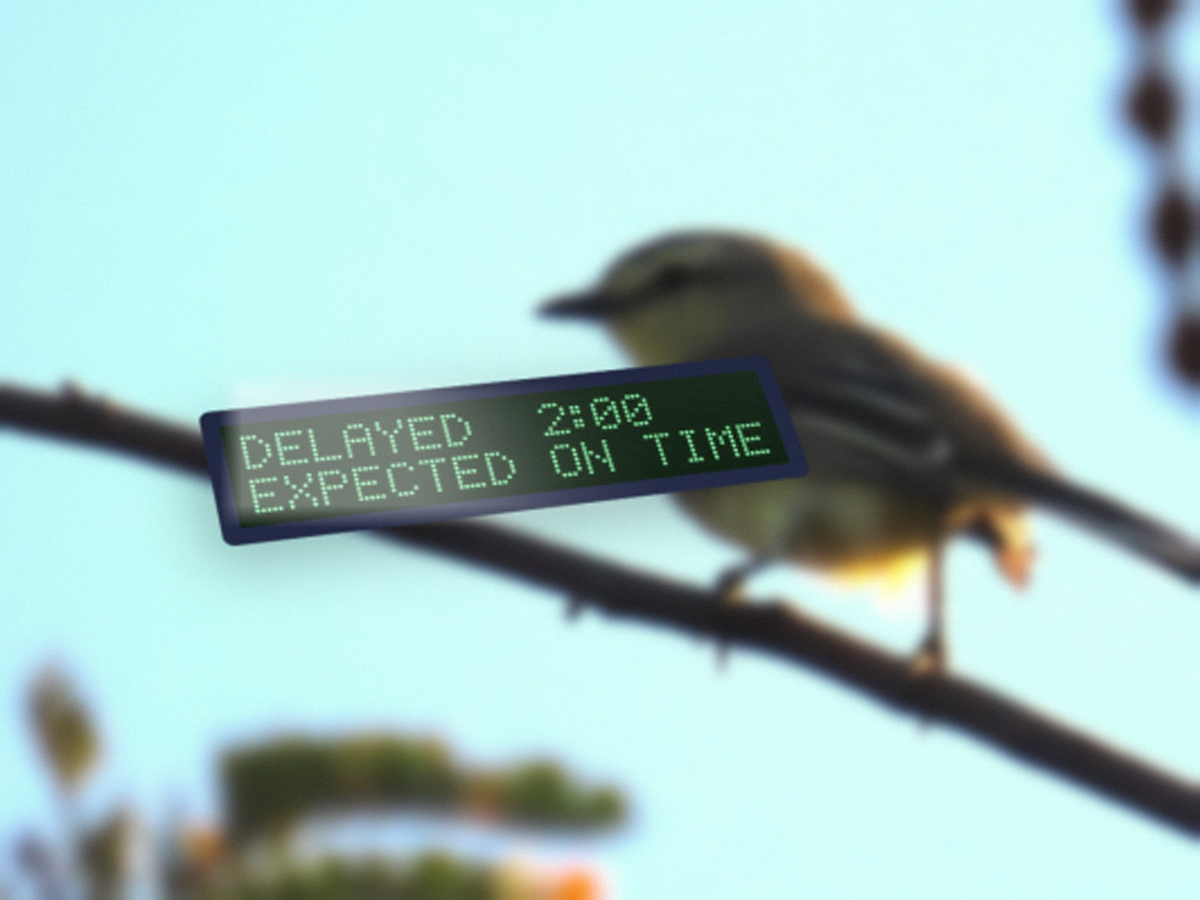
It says 2:00
